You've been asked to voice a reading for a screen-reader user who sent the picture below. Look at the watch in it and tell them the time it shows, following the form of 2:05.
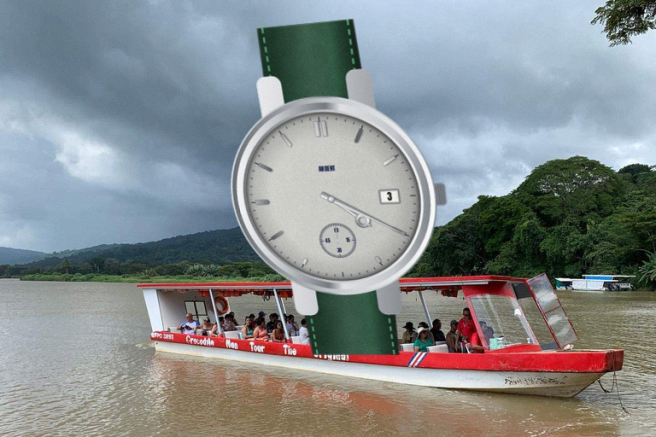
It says 4:20
